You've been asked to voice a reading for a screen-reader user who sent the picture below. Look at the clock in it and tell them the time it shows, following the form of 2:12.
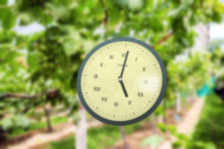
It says 5:01
